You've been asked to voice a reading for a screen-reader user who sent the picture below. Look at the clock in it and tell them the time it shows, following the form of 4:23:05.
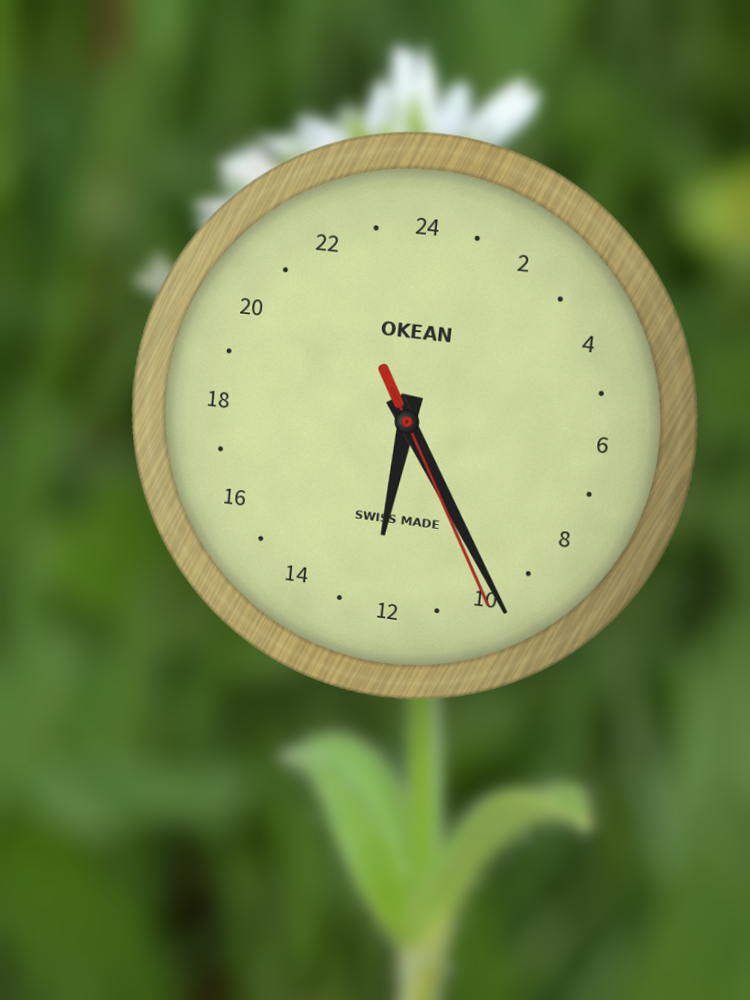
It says 12:24:25
